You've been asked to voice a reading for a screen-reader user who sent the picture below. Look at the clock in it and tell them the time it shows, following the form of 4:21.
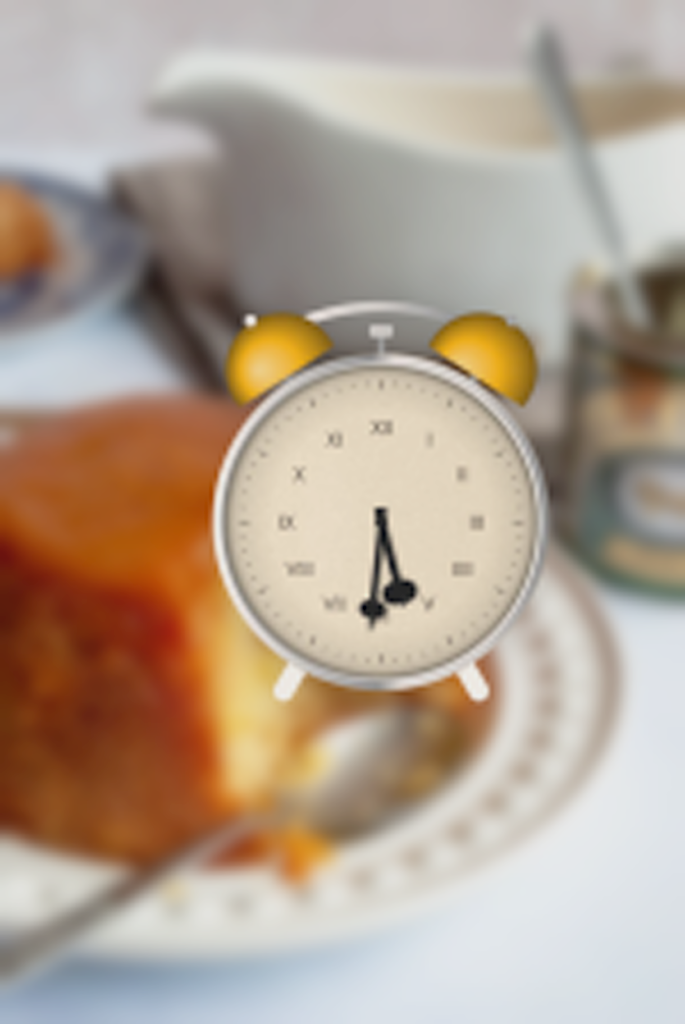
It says 5:31
